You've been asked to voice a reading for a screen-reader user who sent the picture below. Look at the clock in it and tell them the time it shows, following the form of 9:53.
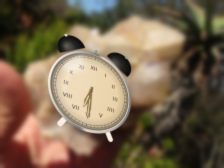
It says 6:30
